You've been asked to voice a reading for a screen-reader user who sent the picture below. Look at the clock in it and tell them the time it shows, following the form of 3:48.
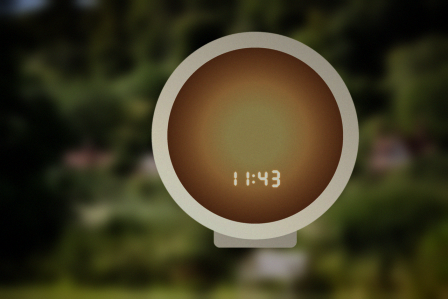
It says 11:43
